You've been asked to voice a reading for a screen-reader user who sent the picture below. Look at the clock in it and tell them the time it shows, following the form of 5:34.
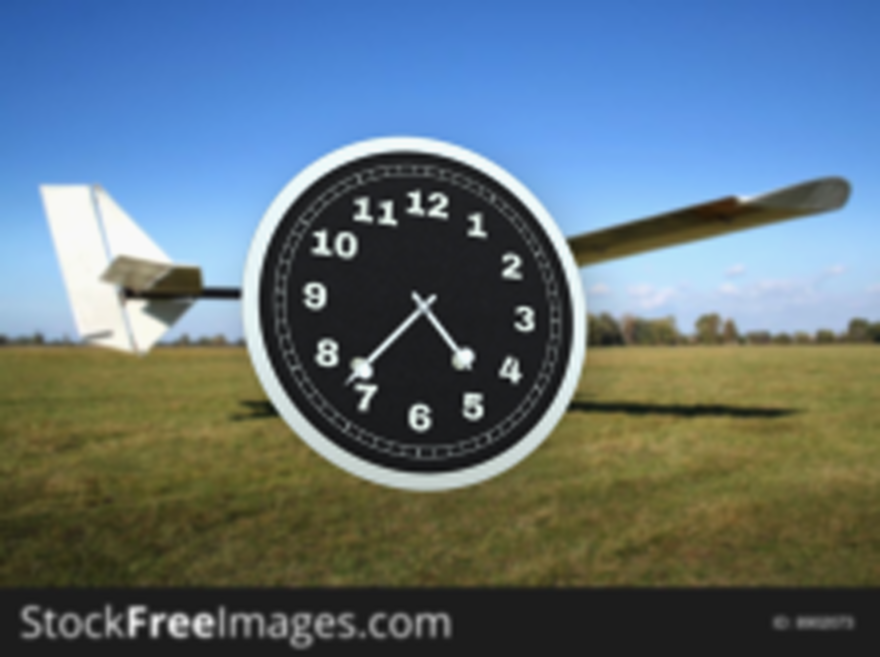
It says 4:37
